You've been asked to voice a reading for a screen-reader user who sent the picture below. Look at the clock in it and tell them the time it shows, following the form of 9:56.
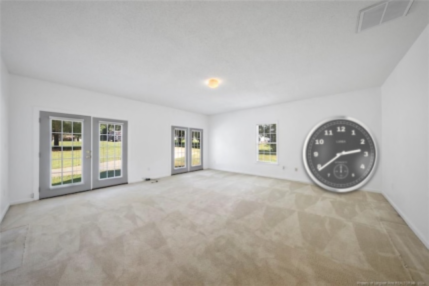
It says 2:39
